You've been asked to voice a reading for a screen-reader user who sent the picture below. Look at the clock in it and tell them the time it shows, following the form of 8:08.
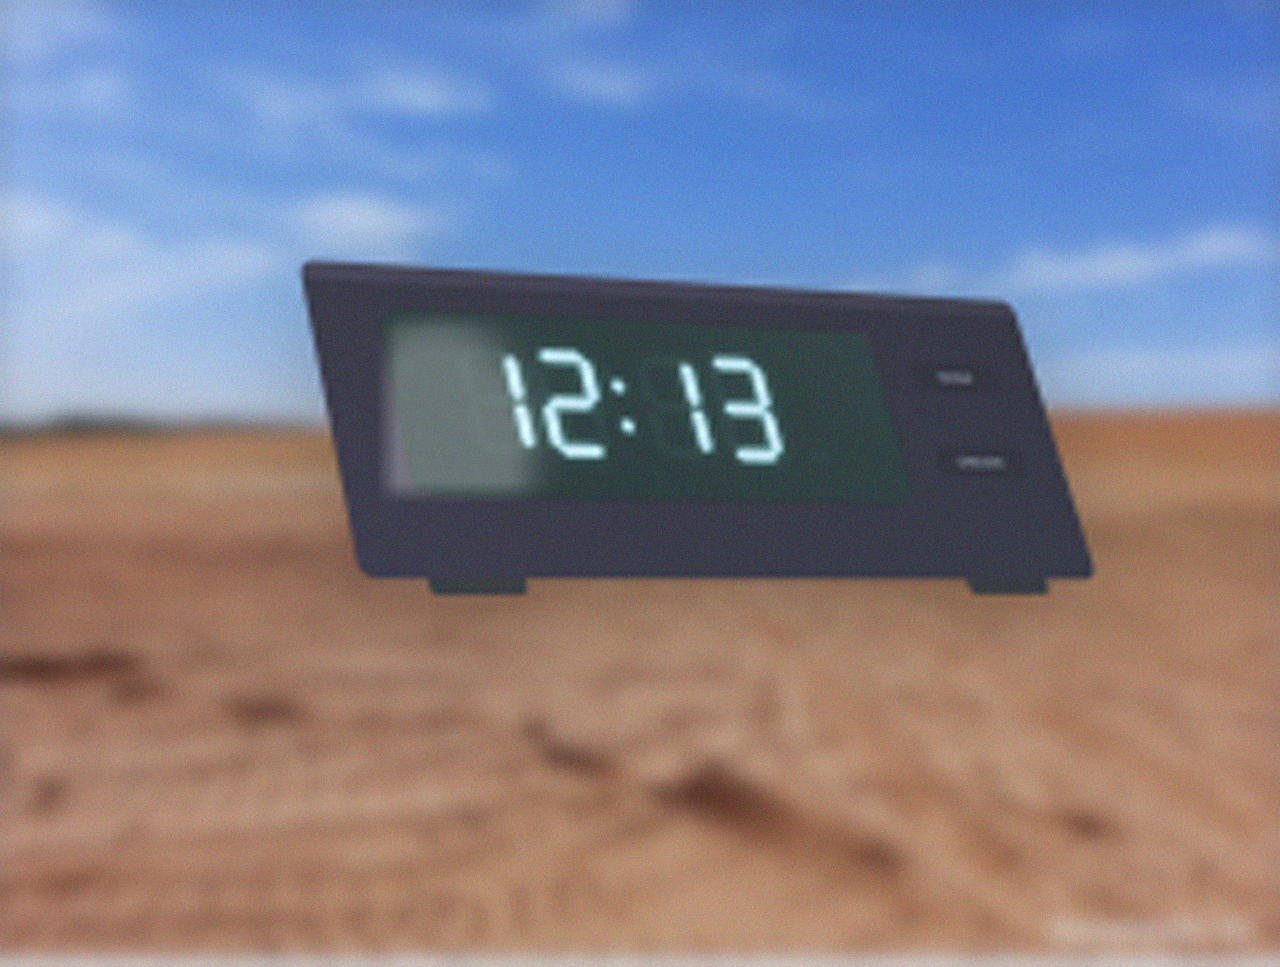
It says 12:13
